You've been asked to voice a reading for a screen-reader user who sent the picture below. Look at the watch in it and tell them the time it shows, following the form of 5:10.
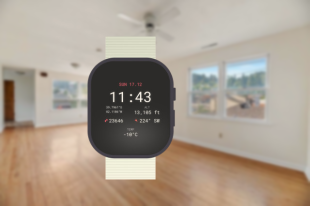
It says 11:43
